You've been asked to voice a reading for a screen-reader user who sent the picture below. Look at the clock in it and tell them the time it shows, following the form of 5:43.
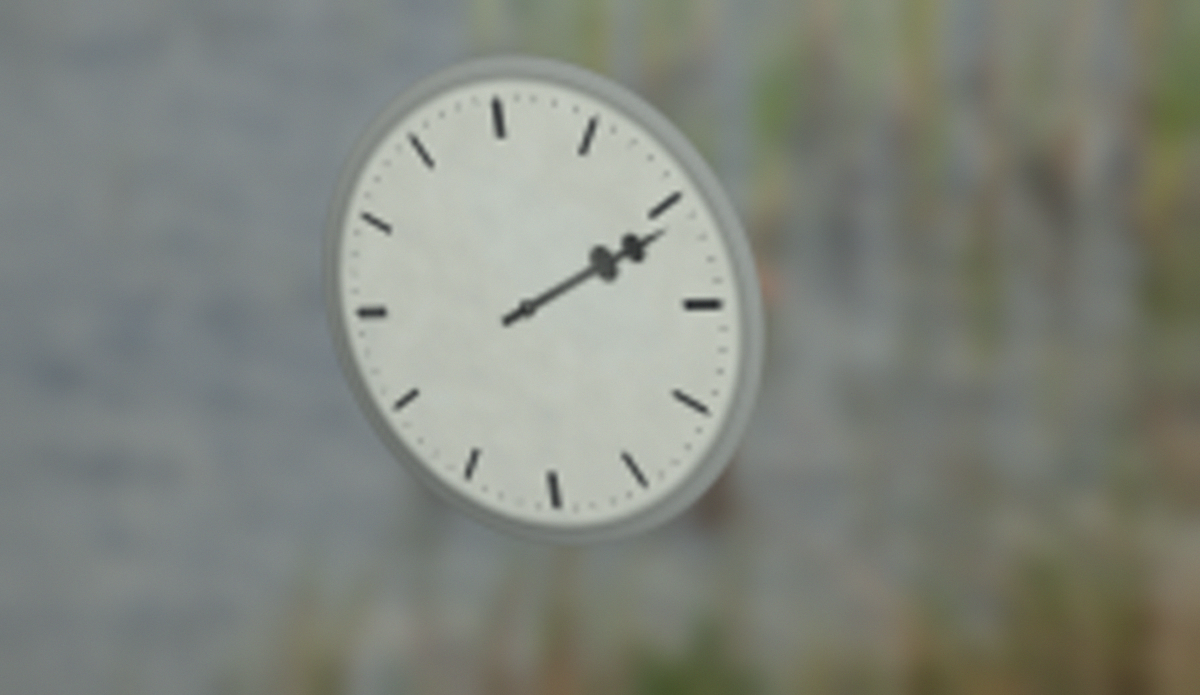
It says 2:11
